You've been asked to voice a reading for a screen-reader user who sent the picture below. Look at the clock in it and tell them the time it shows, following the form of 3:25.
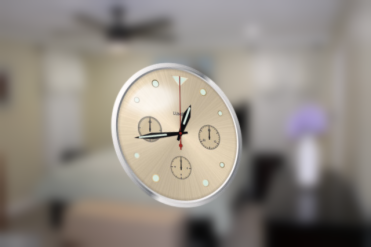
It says 12:43
